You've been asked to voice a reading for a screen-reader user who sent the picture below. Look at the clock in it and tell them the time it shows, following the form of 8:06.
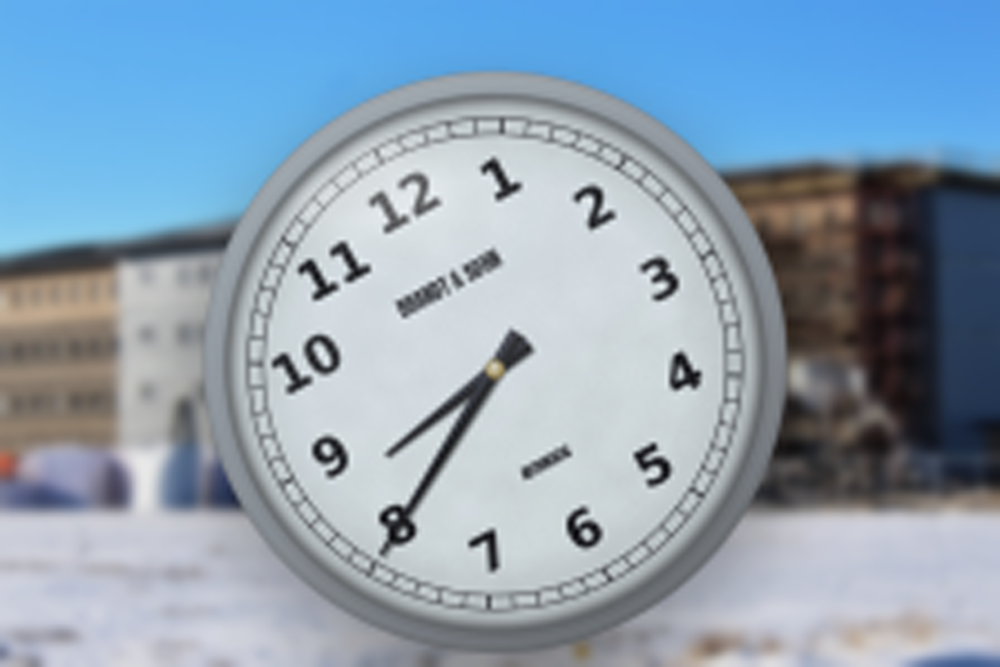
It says 8:40
